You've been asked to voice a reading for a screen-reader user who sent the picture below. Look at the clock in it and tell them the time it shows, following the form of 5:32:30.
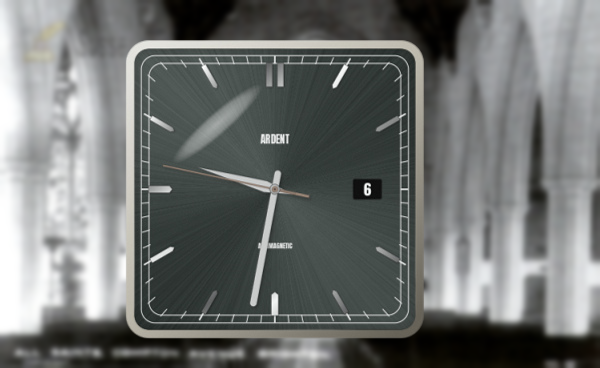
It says 9:31:47
